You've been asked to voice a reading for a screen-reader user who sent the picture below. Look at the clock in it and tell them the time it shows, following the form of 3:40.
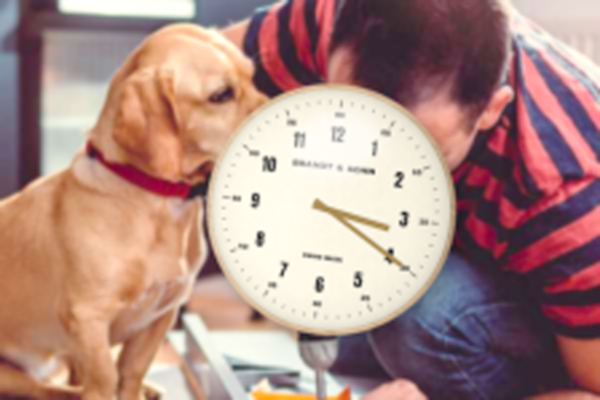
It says 3:20
